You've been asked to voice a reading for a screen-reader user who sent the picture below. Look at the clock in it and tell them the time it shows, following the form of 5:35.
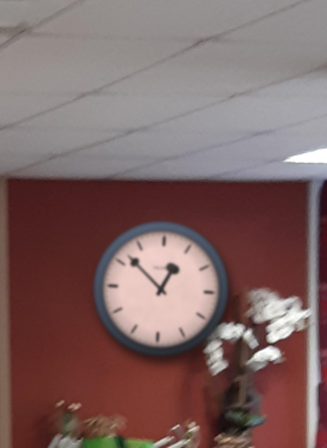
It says 12:52
